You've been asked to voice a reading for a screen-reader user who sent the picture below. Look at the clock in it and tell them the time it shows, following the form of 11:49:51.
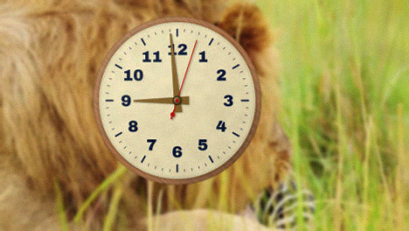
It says 8:59:03
